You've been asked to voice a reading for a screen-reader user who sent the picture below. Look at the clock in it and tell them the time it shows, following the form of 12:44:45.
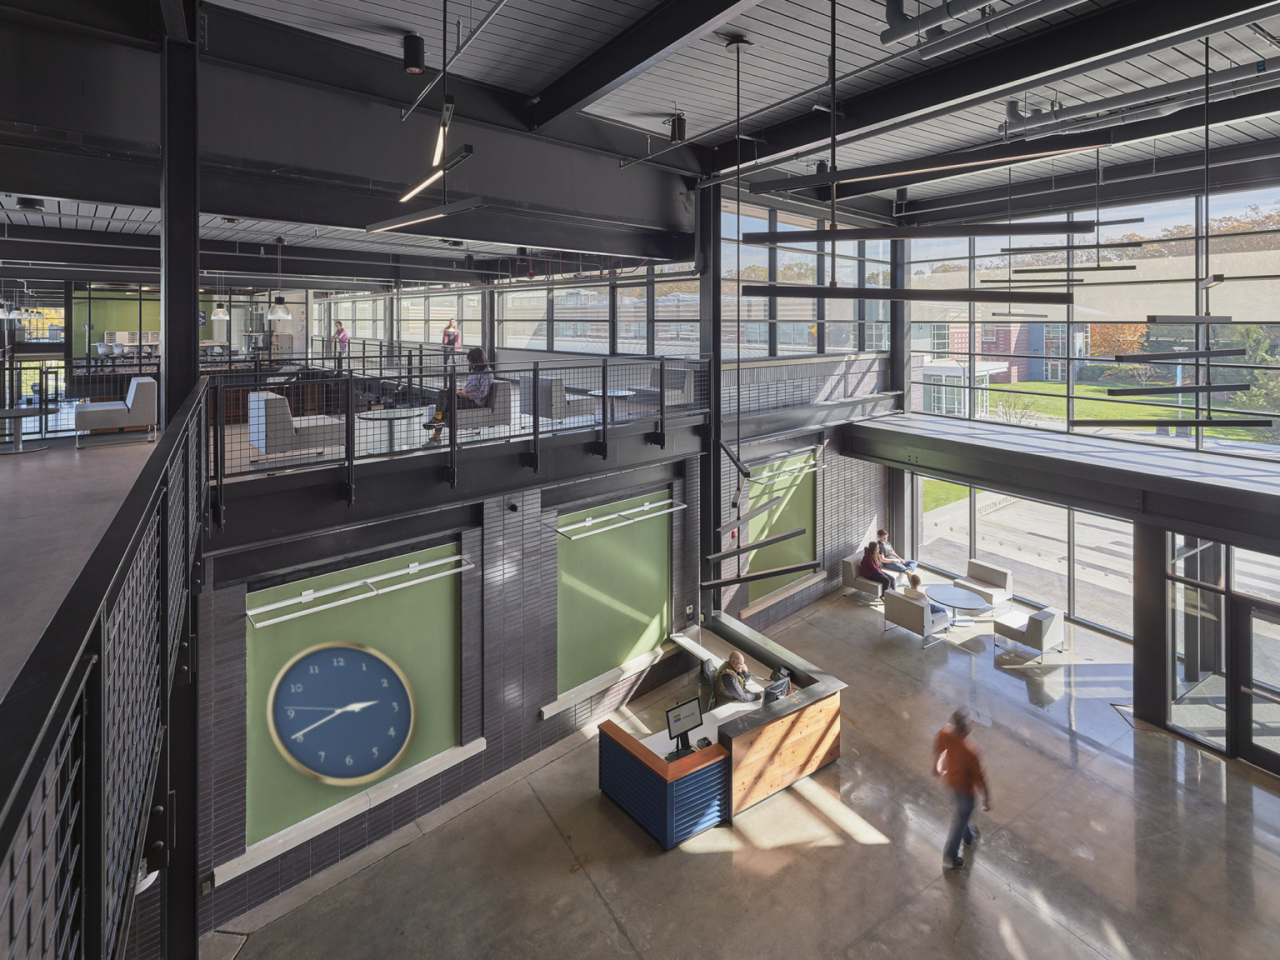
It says 2:40:46
